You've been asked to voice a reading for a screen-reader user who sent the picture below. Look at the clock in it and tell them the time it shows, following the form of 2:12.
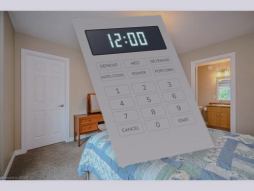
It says 12:00
